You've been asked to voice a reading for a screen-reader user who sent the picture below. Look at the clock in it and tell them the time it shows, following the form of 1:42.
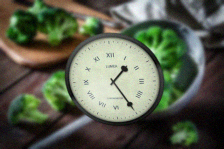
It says 1:25
